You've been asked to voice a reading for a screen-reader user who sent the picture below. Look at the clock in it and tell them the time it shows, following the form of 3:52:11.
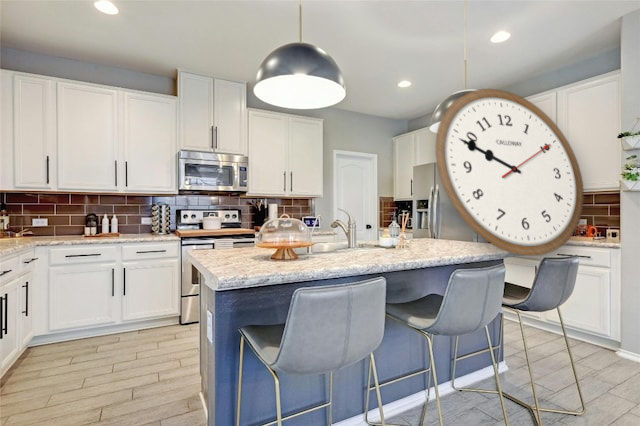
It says 9:49:10
